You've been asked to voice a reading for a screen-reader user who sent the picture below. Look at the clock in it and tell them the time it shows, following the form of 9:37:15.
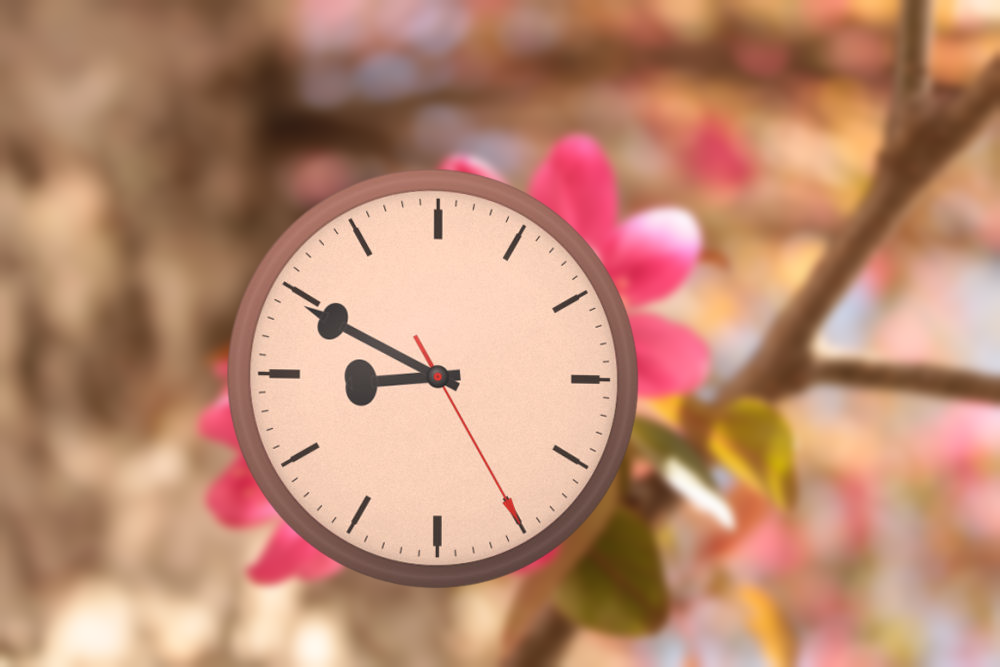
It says 8:49:25
